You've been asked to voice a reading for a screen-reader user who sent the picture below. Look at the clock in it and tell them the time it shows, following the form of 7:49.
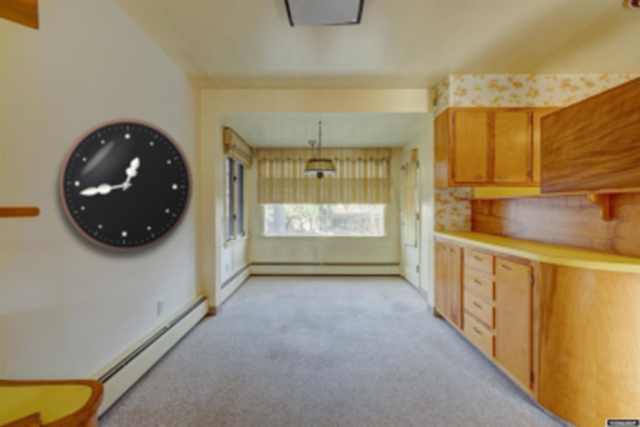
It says 12:43
